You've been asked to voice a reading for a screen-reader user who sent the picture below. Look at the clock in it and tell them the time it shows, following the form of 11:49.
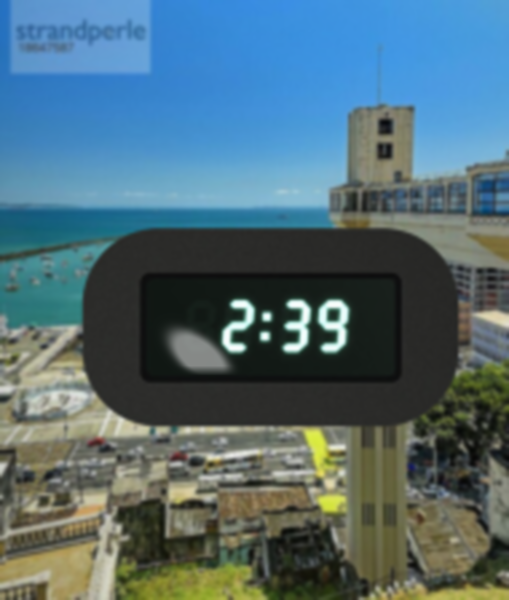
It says 2:39
